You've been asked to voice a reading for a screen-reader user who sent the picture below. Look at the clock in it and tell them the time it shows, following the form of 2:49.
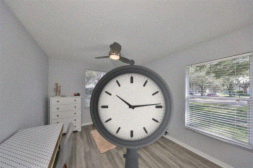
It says 10:14
